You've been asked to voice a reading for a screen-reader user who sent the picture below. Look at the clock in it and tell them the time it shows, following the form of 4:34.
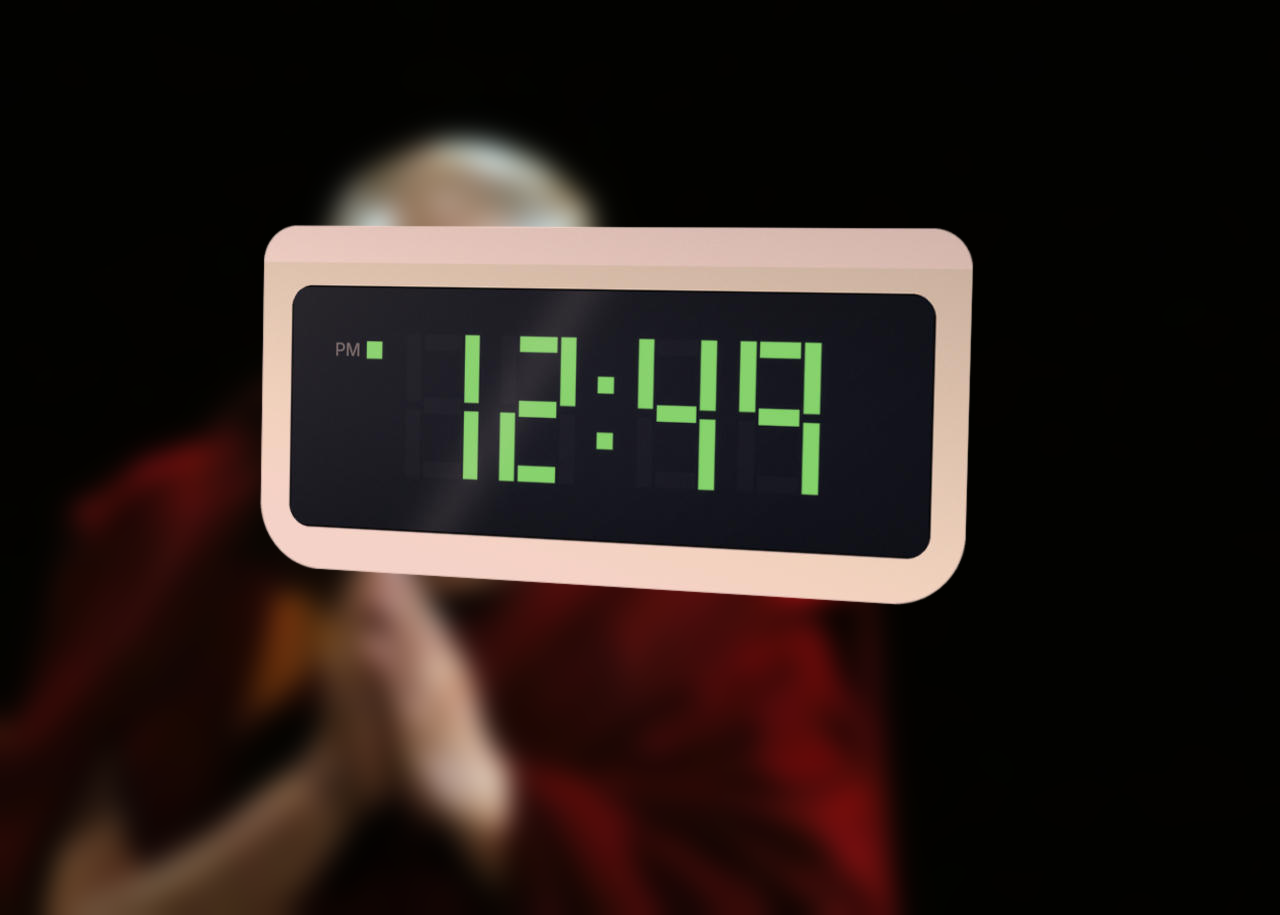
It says 12:49
